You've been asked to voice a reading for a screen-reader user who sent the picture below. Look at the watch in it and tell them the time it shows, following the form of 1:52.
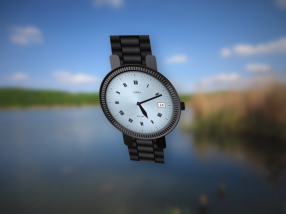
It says 5:11
